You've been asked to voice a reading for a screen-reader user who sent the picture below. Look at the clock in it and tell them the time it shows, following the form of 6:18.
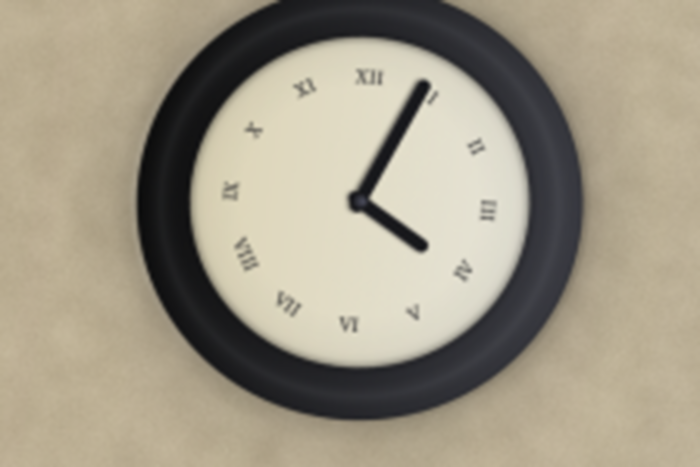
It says 4:04
